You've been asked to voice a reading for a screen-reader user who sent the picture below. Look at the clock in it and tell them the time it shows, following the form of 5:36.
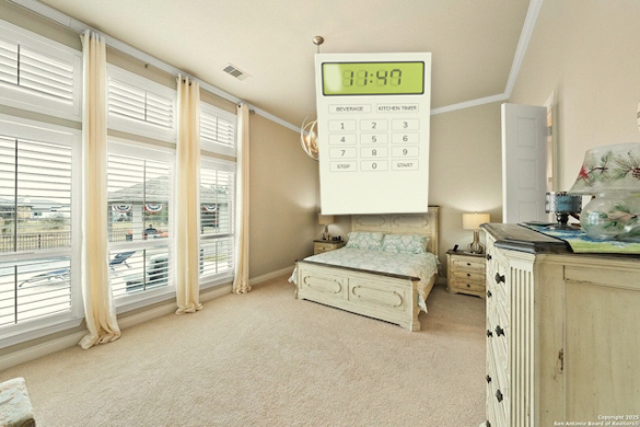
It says 11:47
